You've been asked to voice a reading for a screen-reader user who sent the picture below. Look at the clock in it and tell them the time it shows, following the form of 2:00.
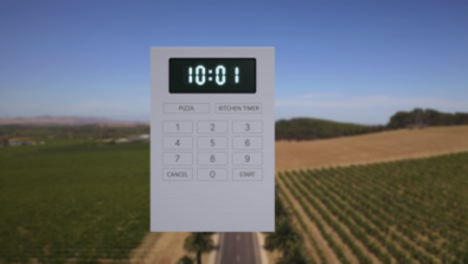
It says 10:01
